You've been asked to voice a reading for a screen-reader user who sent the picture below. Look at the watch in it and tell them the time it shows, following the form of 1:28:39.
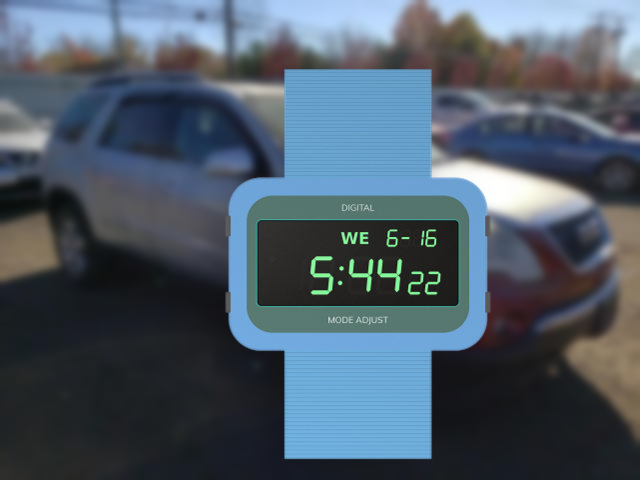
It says 5:44:22
